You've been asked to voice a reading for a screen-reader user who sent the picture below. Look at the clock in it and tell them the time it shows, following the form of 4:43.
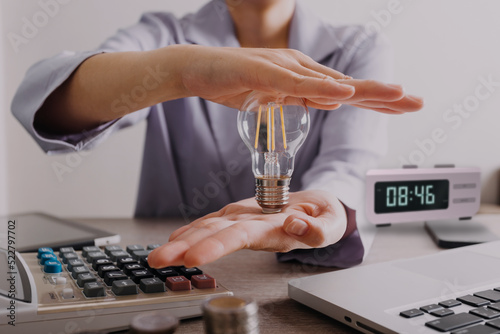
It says 8:46
